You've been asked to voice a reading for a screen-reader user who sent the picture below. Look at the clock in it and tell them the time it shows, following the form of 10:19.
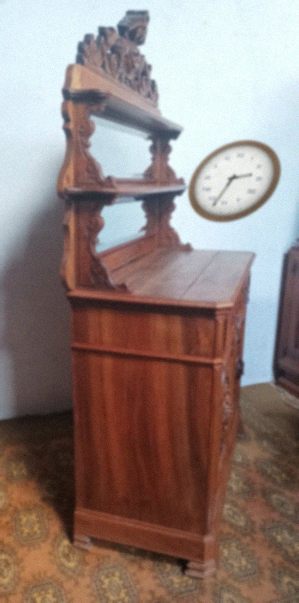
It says 2:33
